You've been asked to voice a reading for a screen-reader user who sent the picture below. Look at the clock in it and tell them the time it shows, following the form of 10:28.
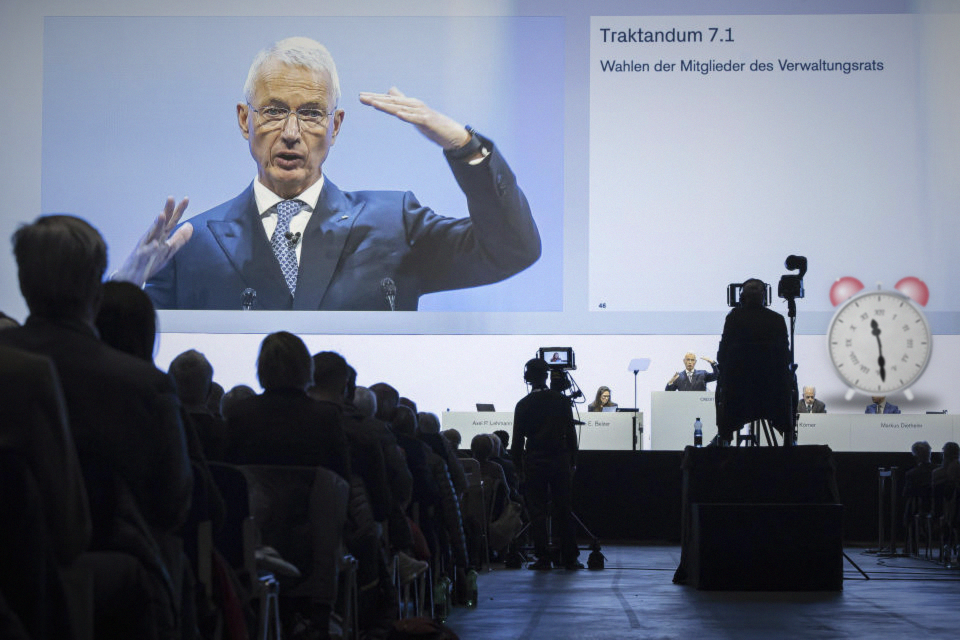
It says 11:29
